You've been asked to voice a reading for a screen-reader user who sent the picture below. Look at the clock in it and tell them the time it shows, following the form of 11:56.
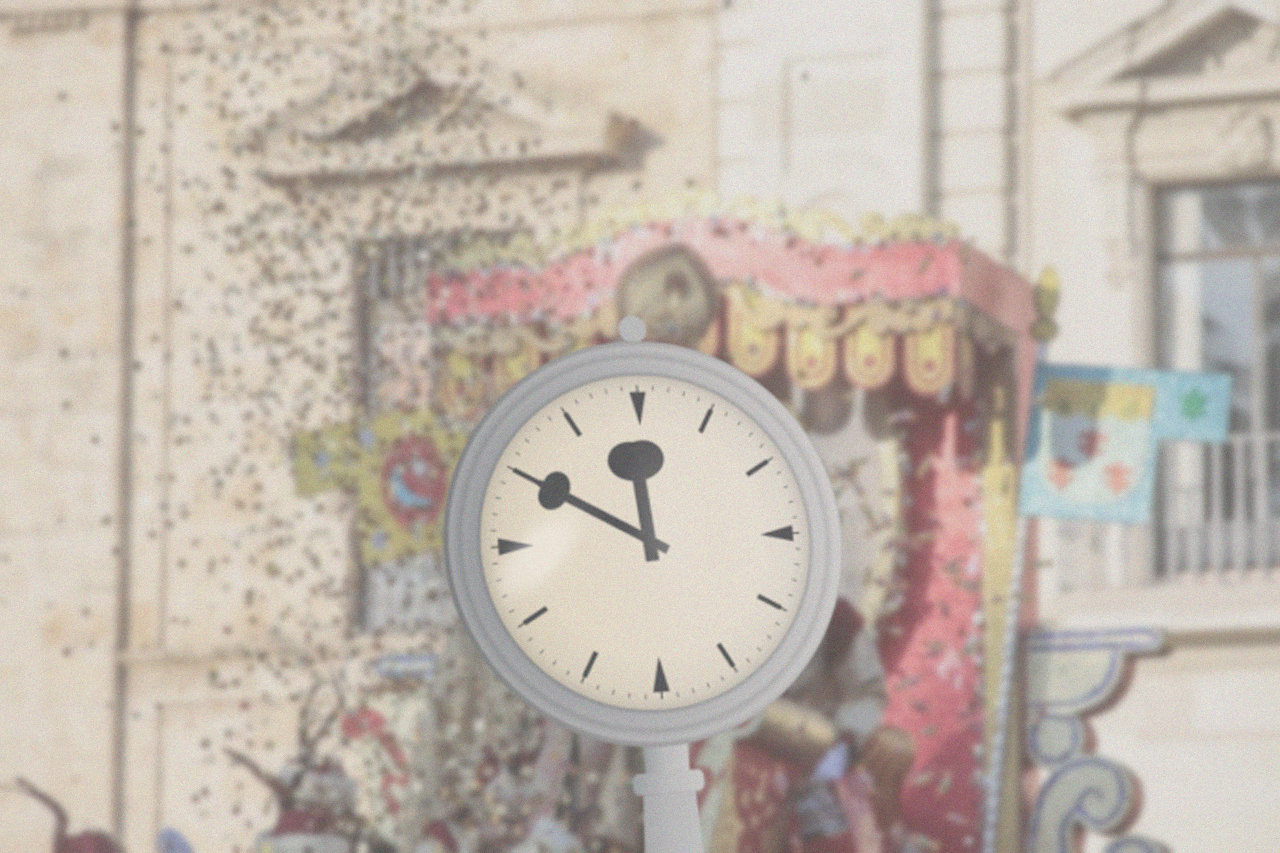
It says 11:50
